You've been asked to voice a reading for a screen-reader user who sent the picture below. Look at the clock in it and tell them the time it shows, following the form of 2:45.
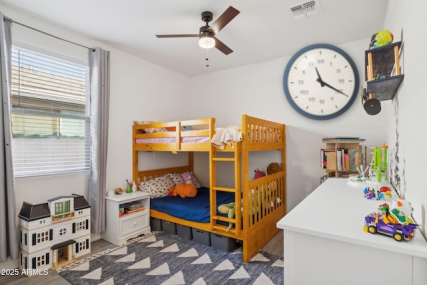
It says 11:20
